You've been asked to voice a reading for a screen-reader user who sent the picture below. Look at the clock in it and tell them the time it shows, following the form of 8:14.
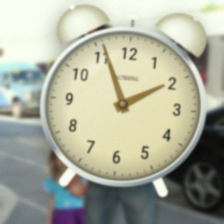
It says 1:56
